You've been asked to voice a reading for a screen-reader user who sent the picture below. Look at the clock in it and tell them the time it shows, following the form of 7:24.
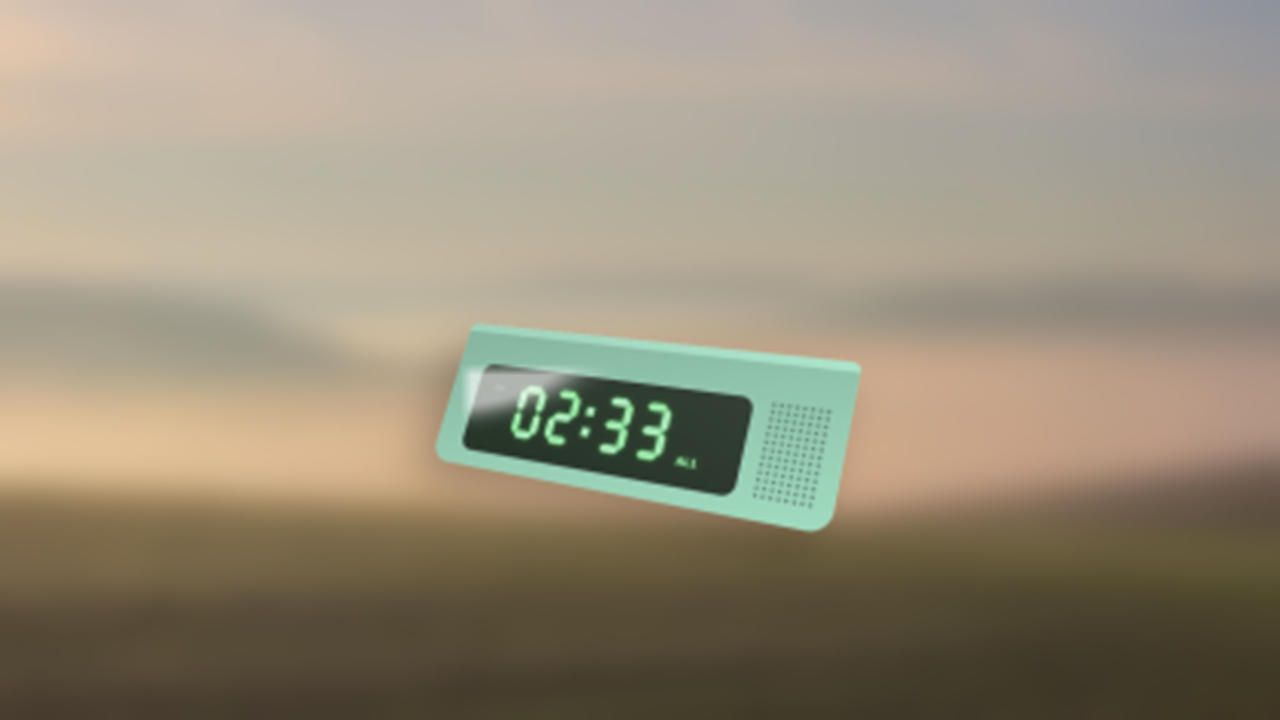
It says 2:33
